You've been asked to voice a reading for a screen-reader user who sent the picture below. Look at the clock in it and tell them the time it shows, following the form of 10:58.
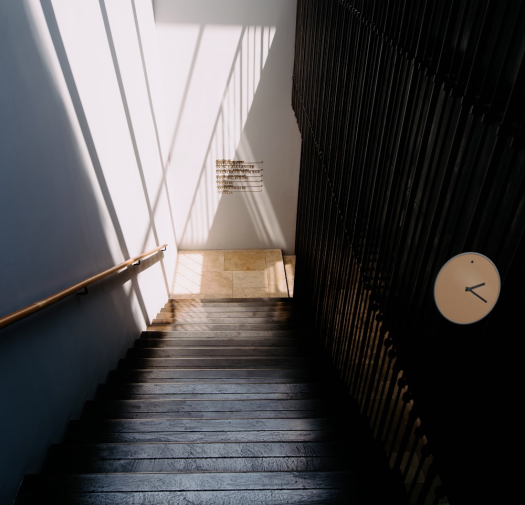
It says 2:20
